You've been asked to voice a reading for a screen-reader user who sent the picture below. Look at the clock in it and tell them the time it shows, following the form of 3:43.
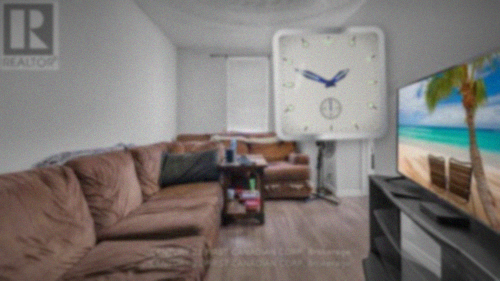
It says 1:49
